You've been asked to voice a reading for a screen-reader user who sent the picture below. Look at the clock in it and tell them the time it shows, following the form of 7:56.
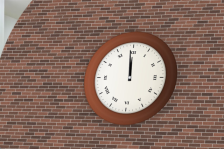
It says 11:59
